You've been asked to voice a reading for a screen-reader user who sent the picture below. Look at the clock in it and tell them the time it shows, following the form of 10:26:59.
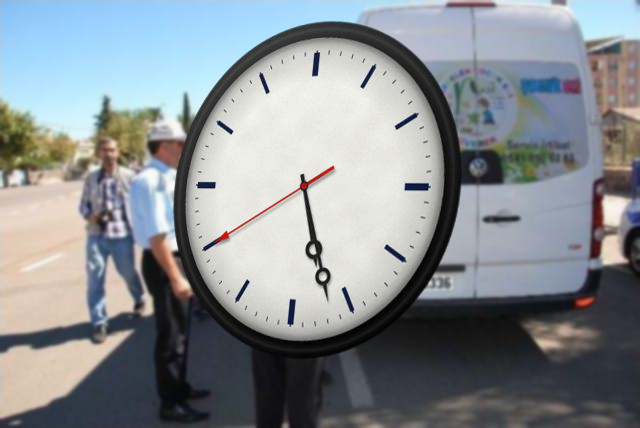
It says 5:26:40
